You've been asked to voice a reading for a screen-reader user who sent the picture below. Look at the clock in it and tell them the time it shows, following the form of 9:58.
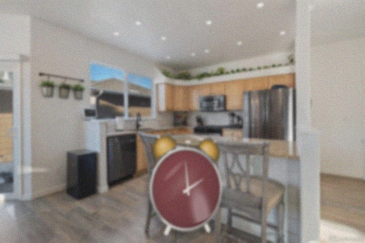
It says 1:59
